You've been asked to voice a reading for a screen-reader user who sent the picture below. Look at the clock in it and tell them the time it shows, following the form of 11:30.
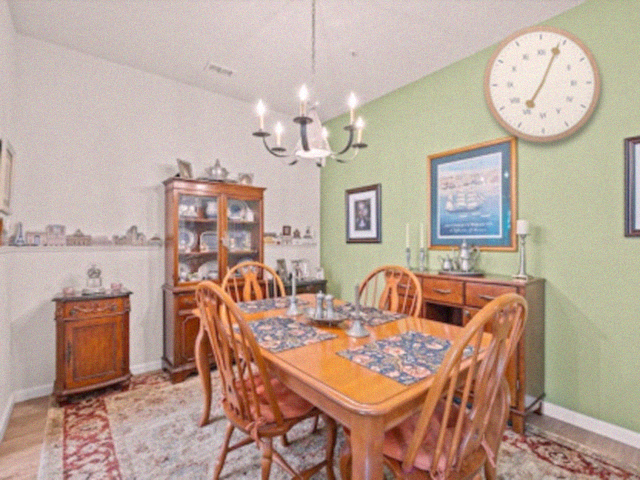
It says 7:04
